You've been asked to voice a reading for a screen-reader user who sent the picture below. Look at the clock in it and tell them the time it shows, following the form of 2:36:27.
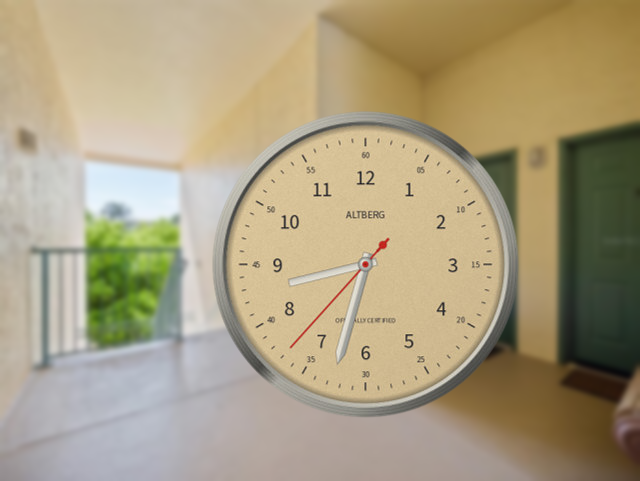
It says 8:32:37
